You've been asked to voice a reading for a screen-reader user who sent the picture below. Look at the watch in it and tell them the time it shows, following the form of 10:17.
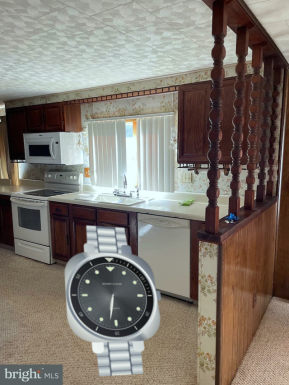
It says 6:32
